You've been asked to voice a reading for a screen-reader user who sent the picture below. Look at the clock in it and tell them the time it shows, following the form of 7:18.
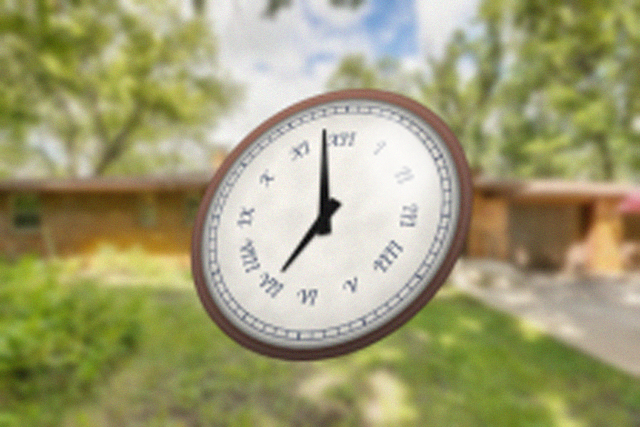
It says 6:58
